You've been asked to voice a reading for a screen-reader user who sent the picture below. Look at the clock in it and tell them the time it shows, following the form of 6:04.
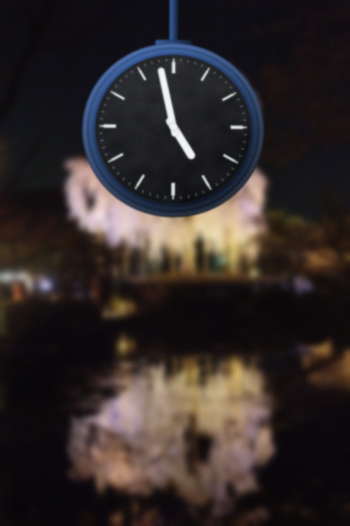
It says 4:58
